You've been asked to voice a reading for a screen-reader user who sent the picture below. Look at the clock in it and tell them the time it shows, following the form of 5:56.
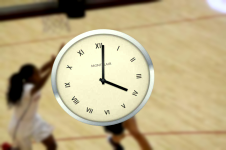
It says 4:01
